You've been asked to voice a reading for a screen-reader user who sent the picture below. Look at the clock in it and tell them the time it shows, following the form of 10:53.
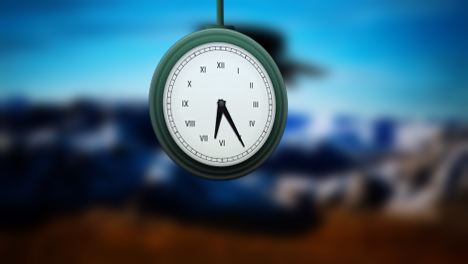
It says 6:25
